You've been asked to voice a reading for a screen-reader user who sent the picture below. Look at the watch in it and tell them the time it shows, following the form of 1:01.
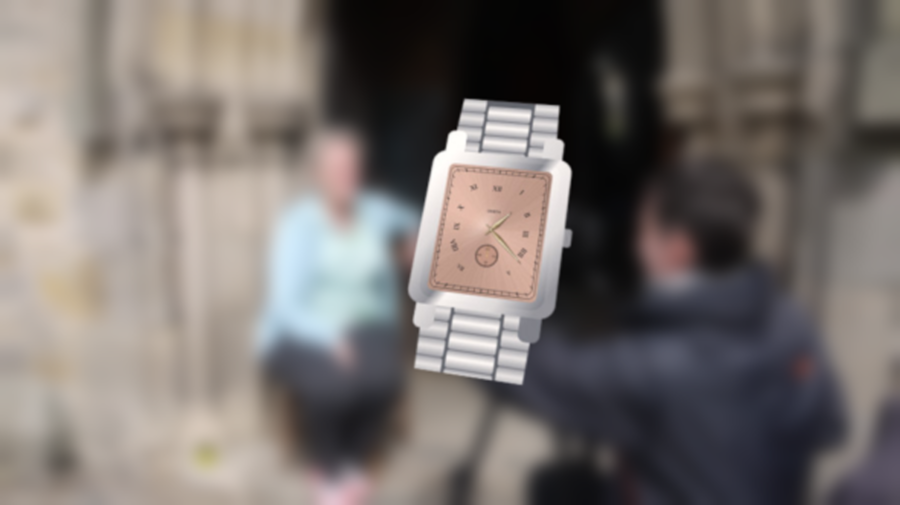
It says 1:22
